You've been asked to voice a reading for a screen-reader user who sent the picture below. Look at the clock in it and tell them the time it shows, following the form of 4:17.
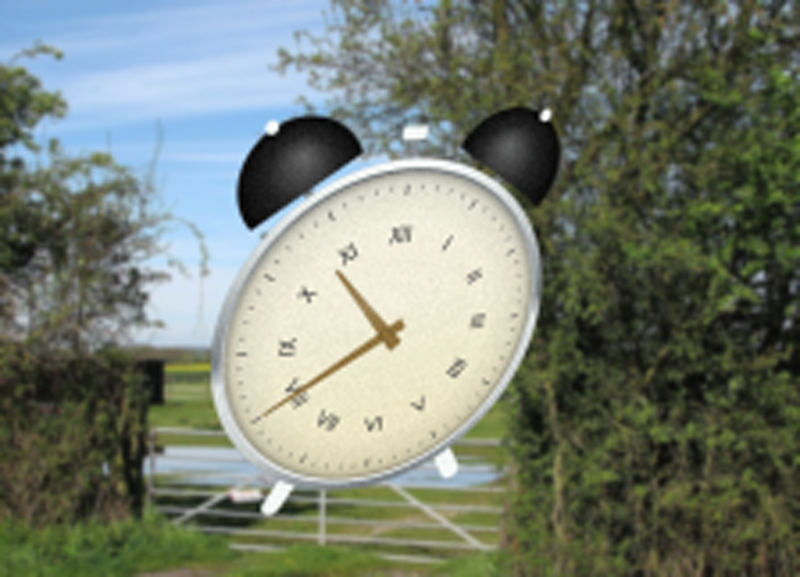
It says 10:40
